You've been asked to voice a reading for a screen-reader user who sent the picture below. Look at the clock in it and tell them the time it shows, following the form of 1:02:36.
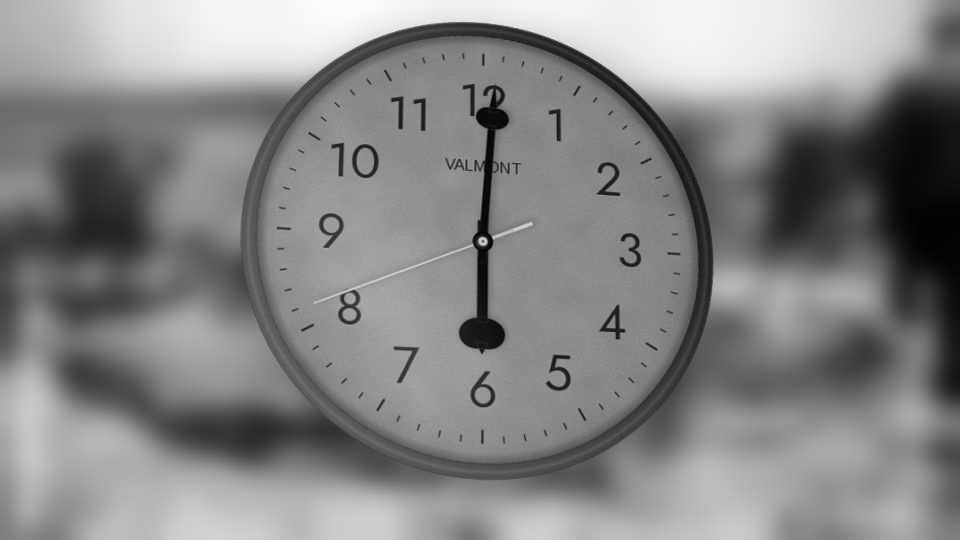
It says 6:00:41
